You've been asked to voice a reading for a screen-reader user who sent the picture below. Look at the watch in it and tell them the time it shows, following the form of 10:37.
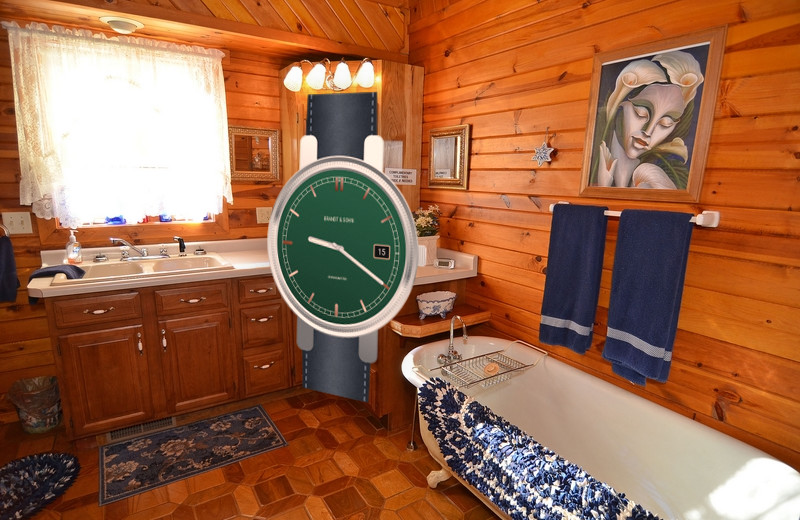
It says 9:20
